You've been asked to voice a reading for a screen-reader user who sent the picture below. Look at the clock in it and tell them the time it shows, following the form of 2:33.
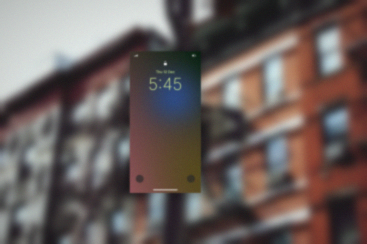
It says 5:45
